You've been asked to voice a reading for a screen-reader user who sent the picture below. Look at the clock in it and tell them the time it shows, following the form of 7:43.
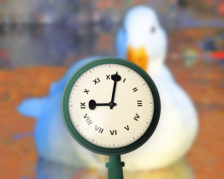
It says 9:02
